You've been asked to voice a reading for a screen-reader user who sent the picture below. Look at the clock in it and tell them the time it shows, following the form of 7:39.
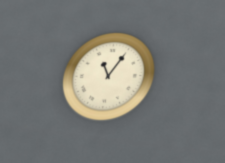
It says 11:05
